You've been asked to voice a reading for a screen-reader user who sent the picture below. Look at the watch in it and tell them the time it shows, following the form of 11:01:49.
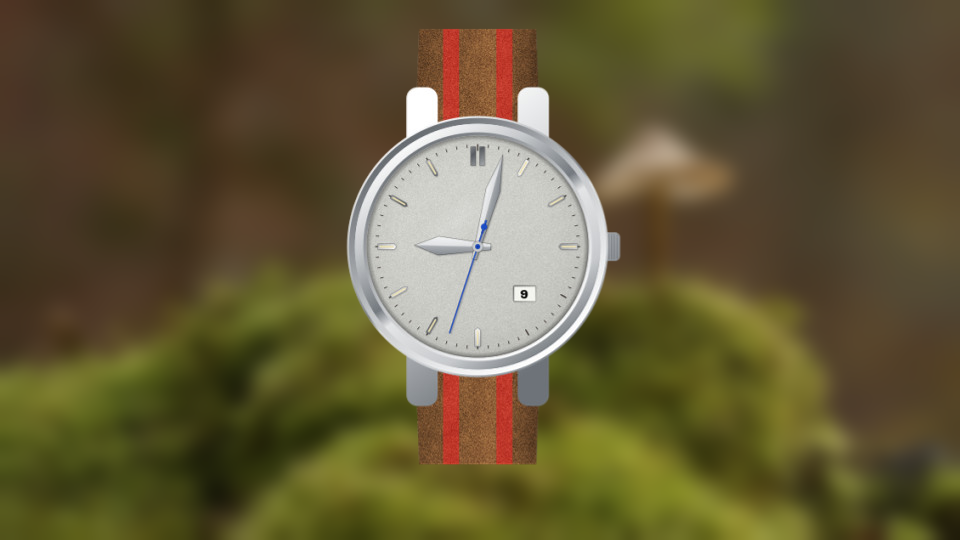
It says 9:02:33
